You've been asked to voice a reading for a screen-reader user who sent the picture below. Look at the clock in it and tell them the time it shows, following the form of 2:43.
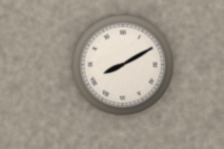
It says 8:10
